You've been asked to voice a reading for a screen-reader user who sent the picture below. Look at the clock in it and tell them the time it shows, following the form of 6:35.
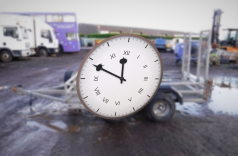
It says 11:49
